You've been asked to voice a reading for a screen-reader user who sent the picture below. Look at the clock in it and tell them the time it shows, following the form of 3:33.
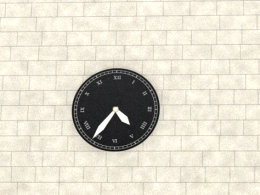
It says 4:36
